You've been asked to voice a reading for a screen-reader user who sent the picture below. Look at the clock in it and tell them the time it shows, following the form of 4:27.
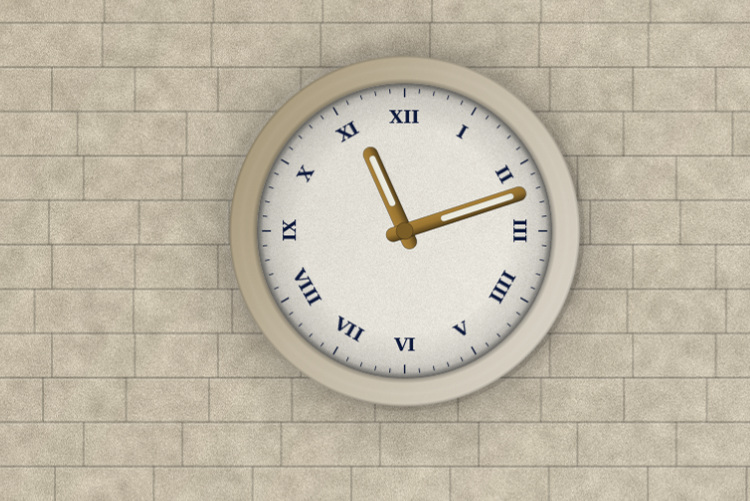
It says 11:12
